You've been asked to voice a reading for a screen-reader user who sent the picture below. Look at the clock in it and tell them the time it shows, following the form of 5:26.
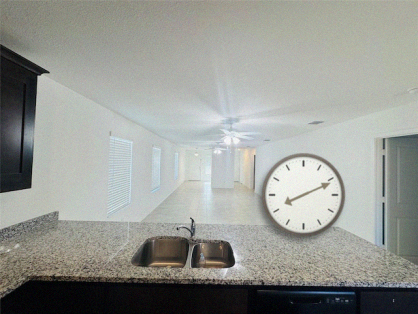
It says 8:11
